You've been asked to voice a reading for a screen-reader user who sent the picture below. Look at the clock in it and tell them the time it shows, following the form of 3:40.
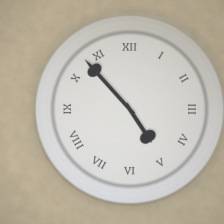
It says 4:53
